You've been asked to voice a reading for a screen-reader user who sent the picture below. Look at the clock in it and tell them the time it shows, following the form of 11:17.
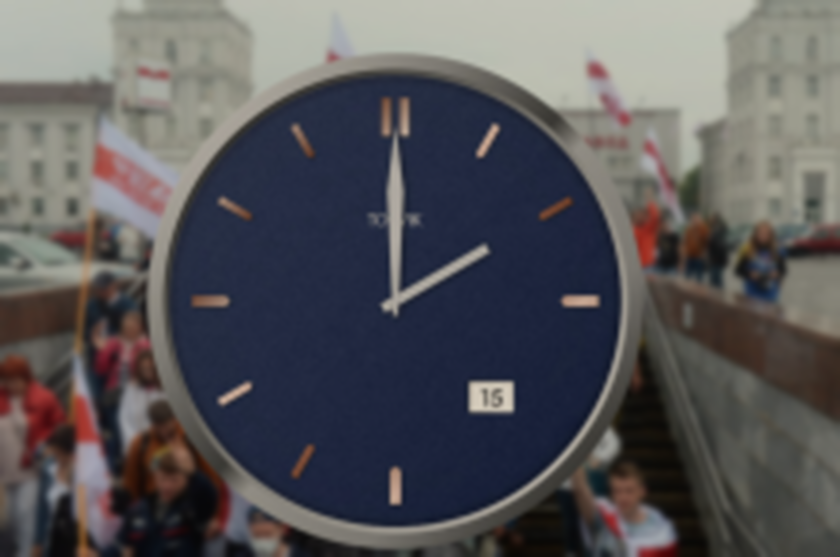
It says 2:00
